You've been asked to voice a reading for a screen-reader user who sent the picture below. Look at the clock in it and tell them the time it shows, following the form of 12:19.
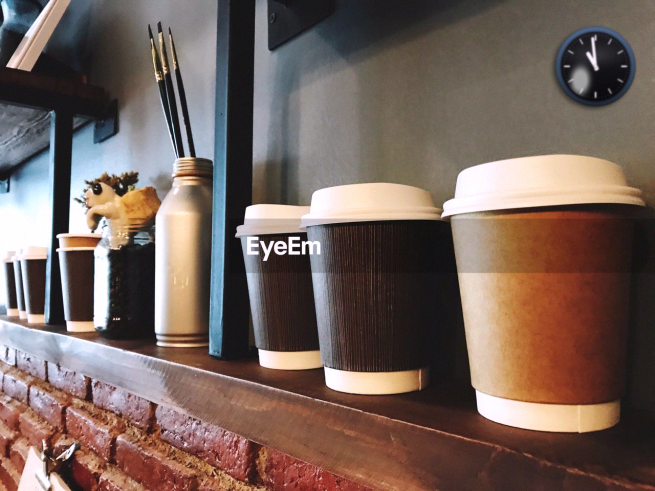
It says 10:59
